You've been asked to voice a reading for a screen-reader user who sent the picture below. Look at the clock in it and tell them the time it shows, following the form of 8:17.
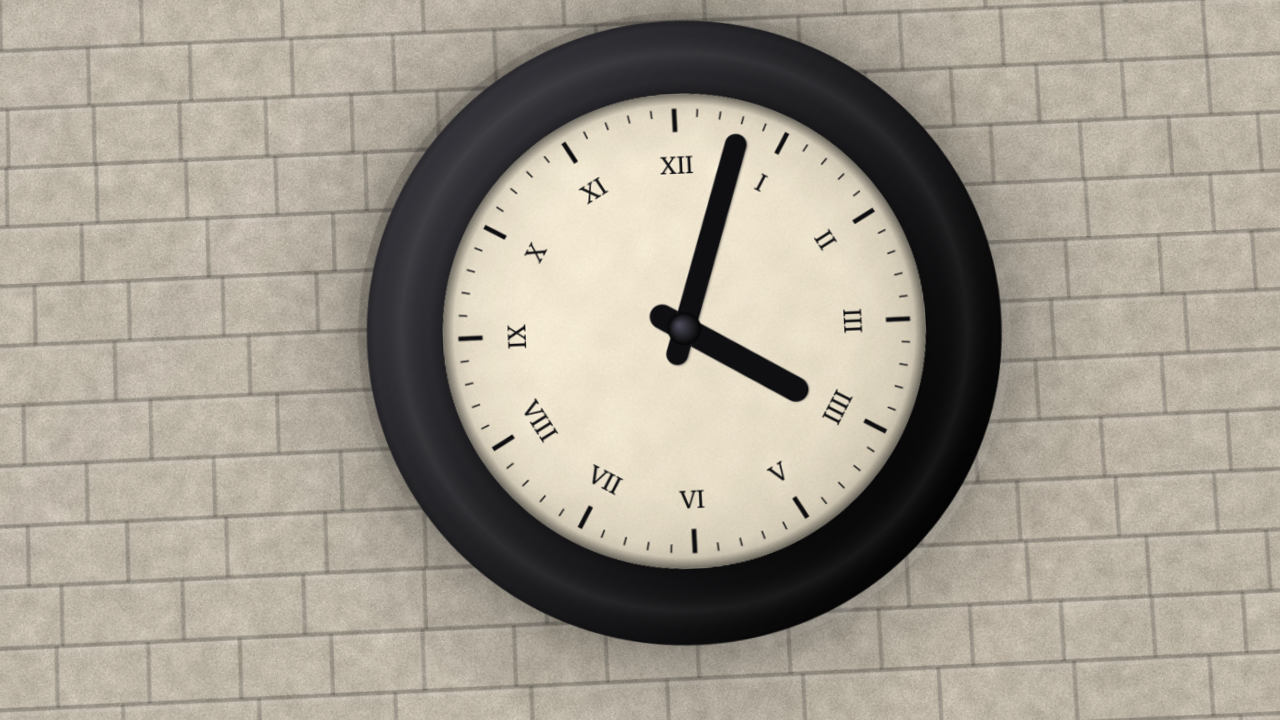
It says 4:03
